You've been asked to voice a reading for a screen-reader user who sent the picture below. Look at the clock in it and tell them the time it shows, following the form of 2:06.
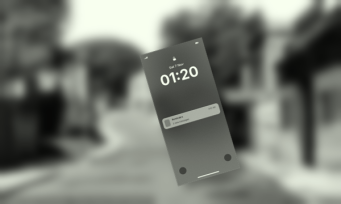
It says 1:20
